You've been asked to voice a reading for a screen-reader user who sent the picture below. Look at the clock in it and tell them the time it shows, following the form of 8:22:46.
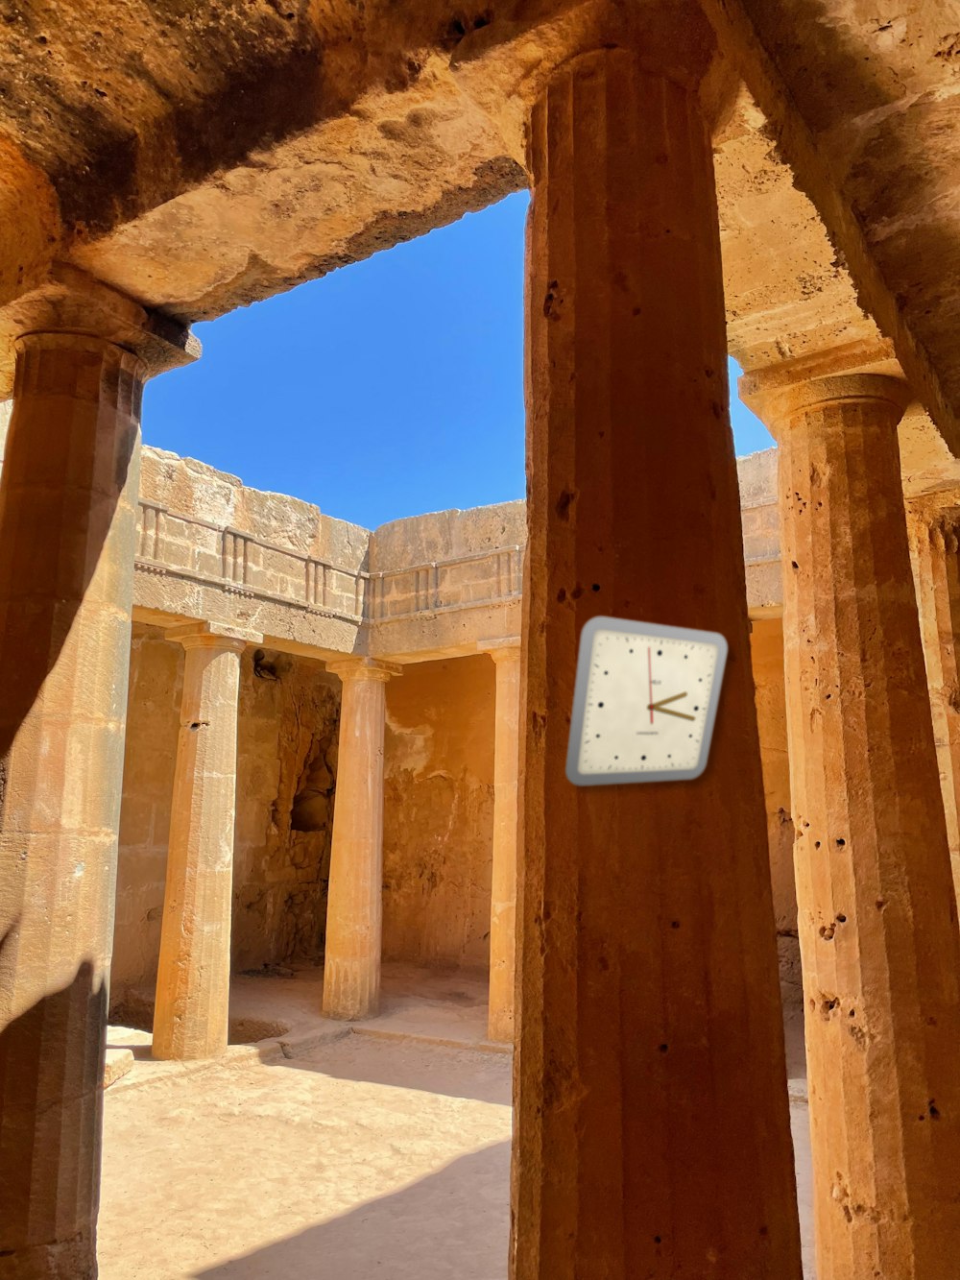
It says 2:16:58
